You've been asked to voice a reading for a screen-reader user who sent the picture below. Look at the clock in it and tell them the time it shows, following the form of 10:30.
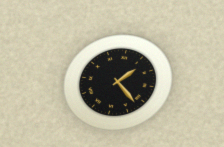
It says 1:22
